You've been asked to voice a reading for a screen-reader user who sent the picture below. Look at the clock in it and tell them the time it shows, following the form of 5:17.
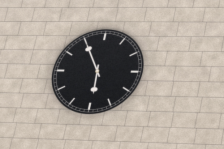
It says 5:55
